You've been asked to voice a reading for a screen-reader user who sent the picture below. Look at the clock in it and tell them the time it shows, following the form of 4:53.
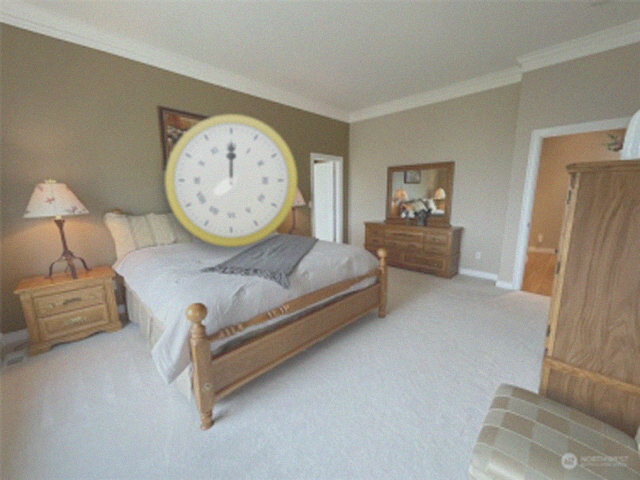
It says 12:00
